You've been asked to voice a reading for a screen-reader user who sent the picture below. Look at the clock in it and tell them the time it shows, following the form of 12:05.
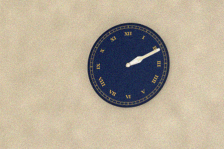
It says 2:11
